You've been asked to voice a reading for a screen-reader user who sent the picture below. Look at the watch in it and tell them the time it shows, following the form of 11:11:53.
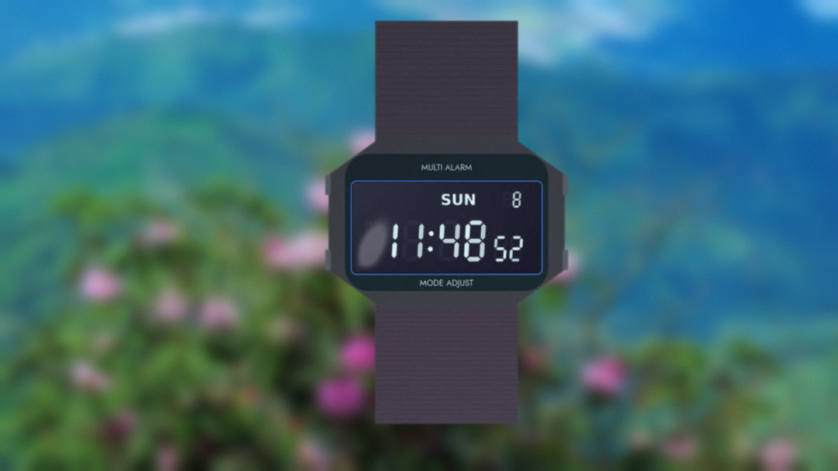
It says 11:48:52
